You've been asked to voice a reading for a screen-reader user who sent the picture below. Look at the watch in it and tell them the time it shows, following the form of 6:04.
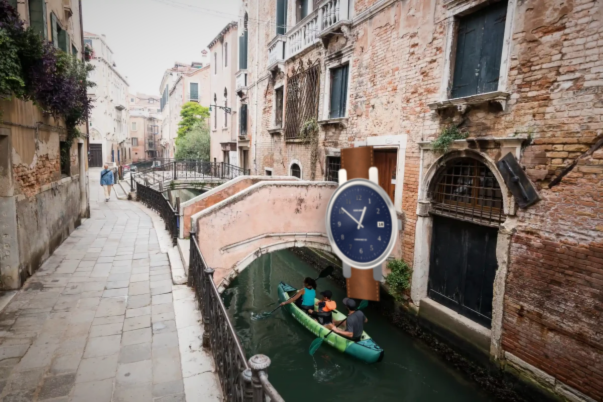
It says 12:51
